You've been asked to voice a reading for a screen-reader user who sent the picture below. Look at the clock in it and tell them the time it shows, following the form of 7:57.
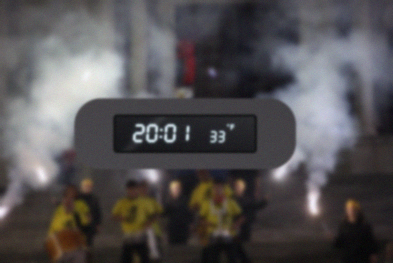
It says 20:01
